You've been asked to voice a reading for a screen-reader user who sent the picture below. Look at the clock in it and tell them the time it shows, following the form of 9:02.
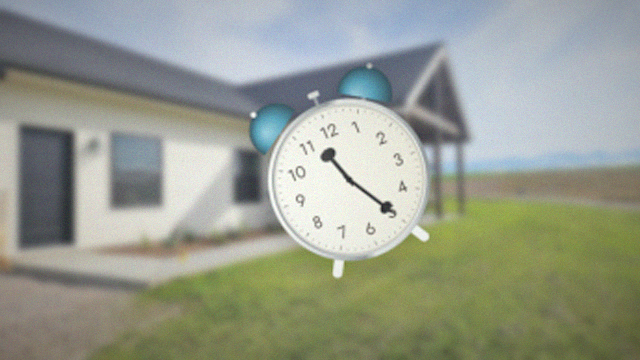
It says 11:25
